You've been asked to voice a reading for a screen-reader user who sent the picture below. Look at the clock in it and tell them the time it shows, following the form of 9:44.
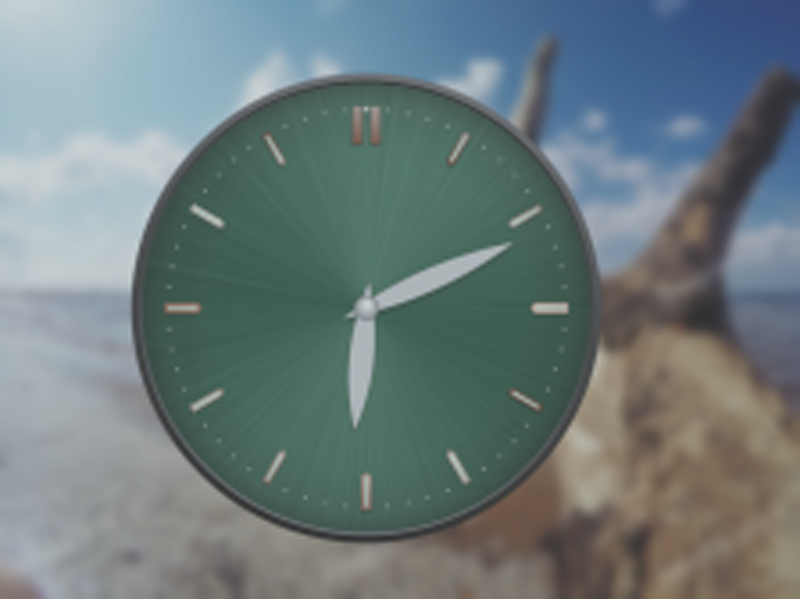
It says 6:11
